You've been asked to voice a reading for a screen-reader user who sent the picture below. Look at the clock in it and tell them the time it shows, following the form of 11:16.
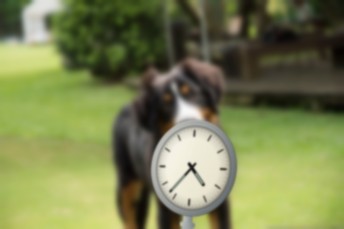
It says 4:37
